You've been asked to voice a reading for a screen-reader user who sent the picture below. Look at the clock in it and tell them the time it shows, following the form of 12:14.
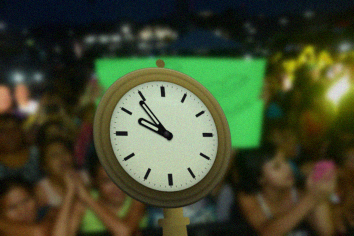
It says 9:54
